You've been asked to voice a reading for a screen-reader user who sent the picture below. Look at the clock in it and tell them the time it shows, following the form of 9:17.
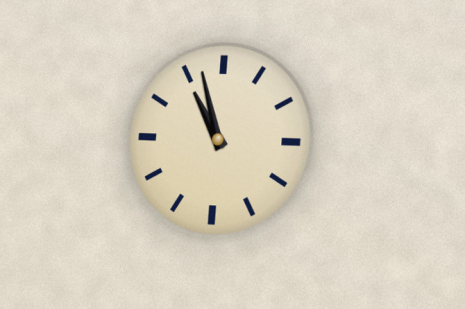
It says 10:57
